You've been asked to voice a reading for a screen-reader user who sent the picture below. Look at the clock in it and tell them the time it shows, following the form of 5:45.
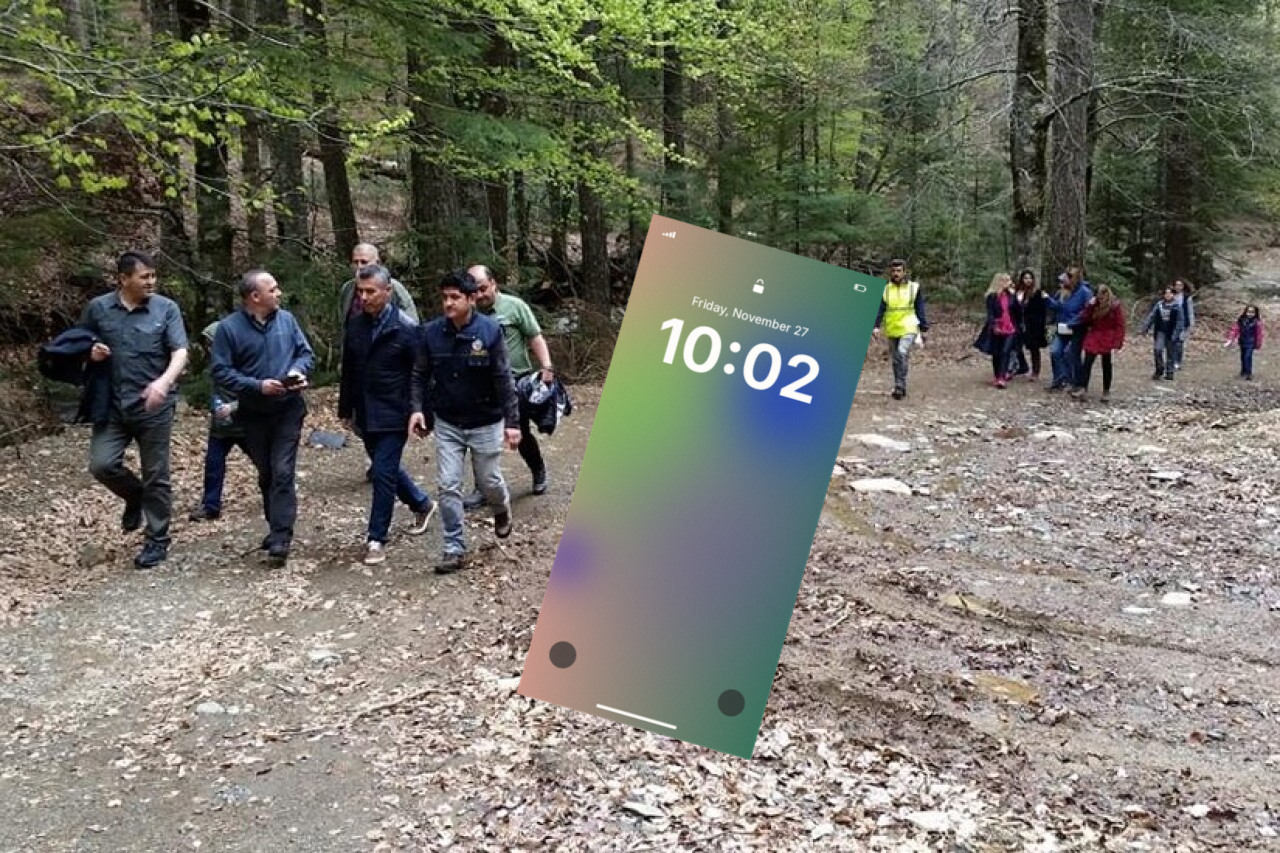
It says 10:02
